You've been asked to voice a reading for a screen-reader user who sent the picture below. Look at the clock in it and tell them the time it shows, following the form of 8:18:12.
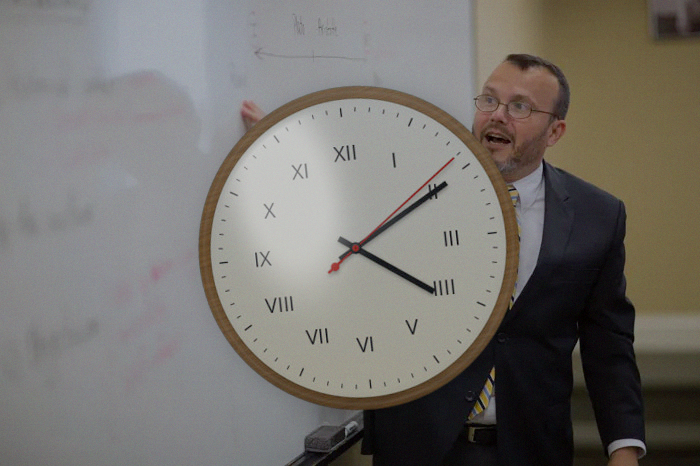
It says 4:10:09
